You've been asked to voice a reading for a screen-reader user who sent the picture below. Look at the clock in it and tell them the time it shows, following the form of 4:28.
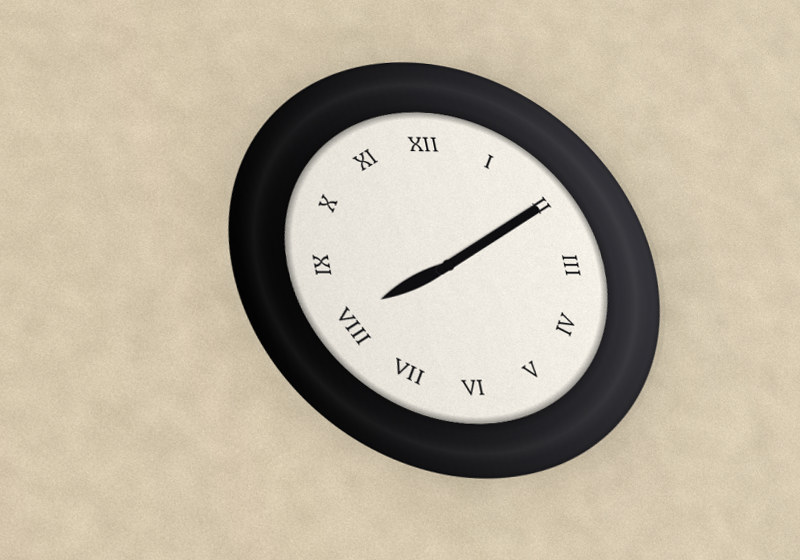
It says 8:10
